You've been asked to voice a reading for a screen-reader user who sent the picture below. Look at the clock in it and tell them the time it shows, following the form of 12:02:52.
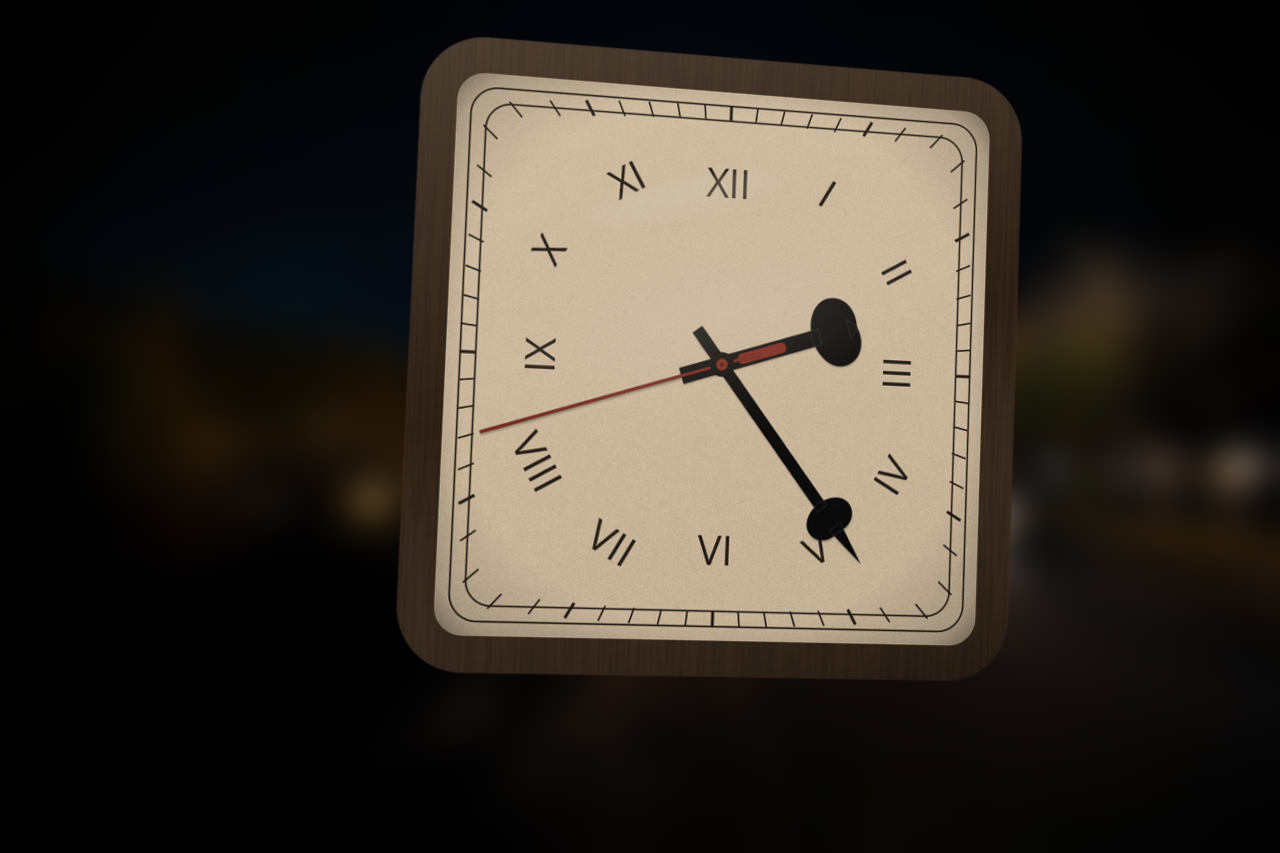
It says 2:23:42
